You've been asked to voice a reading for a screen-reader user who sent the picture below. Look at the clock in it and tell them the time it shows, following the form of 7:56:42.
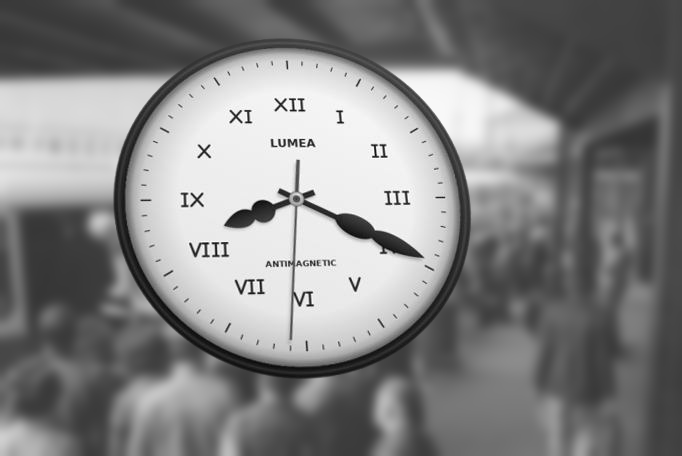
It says 8:19:31
